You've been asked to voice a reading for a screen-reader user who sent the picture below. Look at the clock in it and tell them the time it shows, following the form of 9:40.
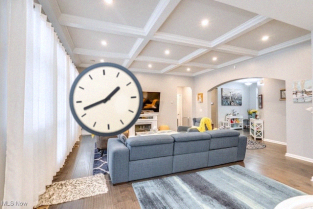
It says 1:42
